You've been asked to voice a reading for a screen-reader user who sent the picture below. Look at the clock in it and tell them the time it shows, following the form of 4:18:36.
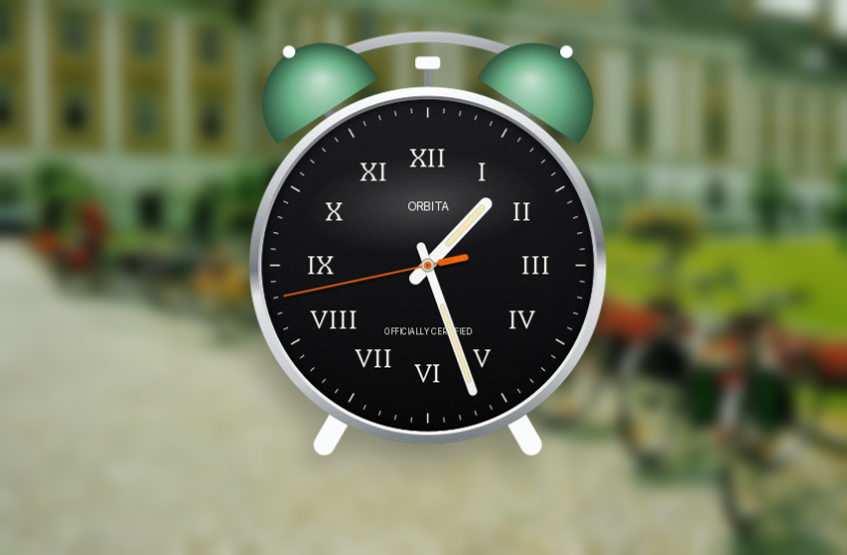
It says 1:26:43
